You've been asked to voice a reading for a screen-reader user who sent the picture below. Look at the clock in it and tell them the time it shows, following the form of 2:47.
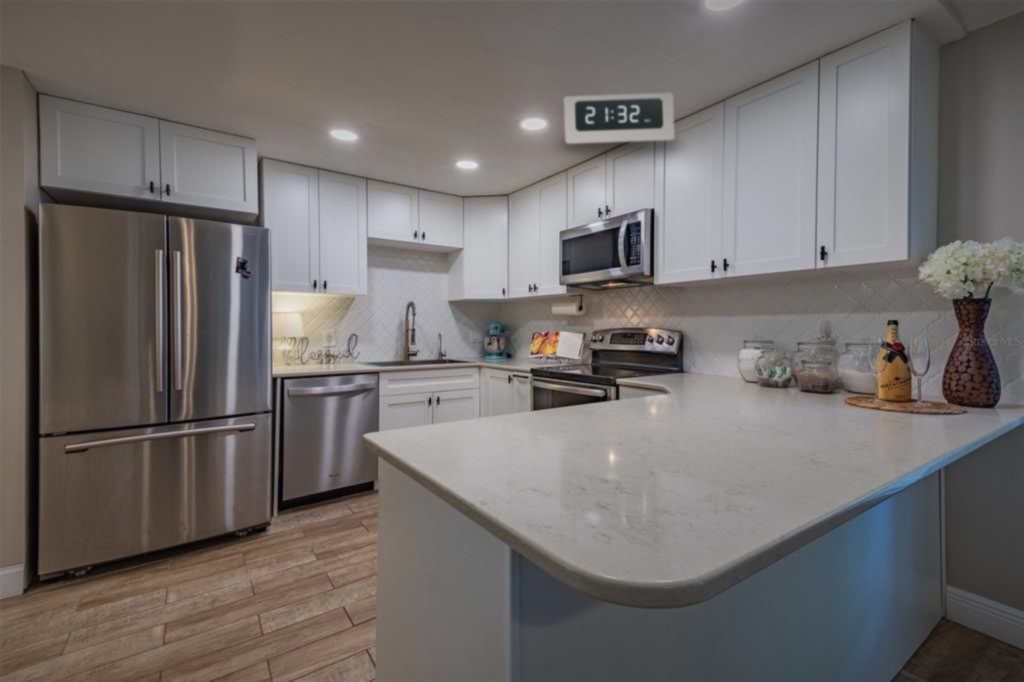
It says 21:32
